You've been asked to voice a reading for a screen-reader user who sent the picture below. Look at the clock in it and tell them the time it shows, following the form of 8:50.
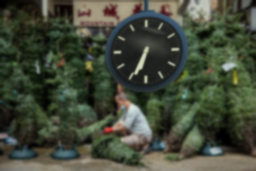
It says 6:34
